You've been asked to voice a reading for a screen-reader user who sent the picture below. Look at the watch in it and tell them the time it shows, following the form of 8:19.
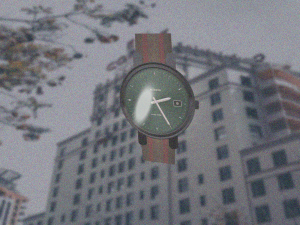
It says 2:25
